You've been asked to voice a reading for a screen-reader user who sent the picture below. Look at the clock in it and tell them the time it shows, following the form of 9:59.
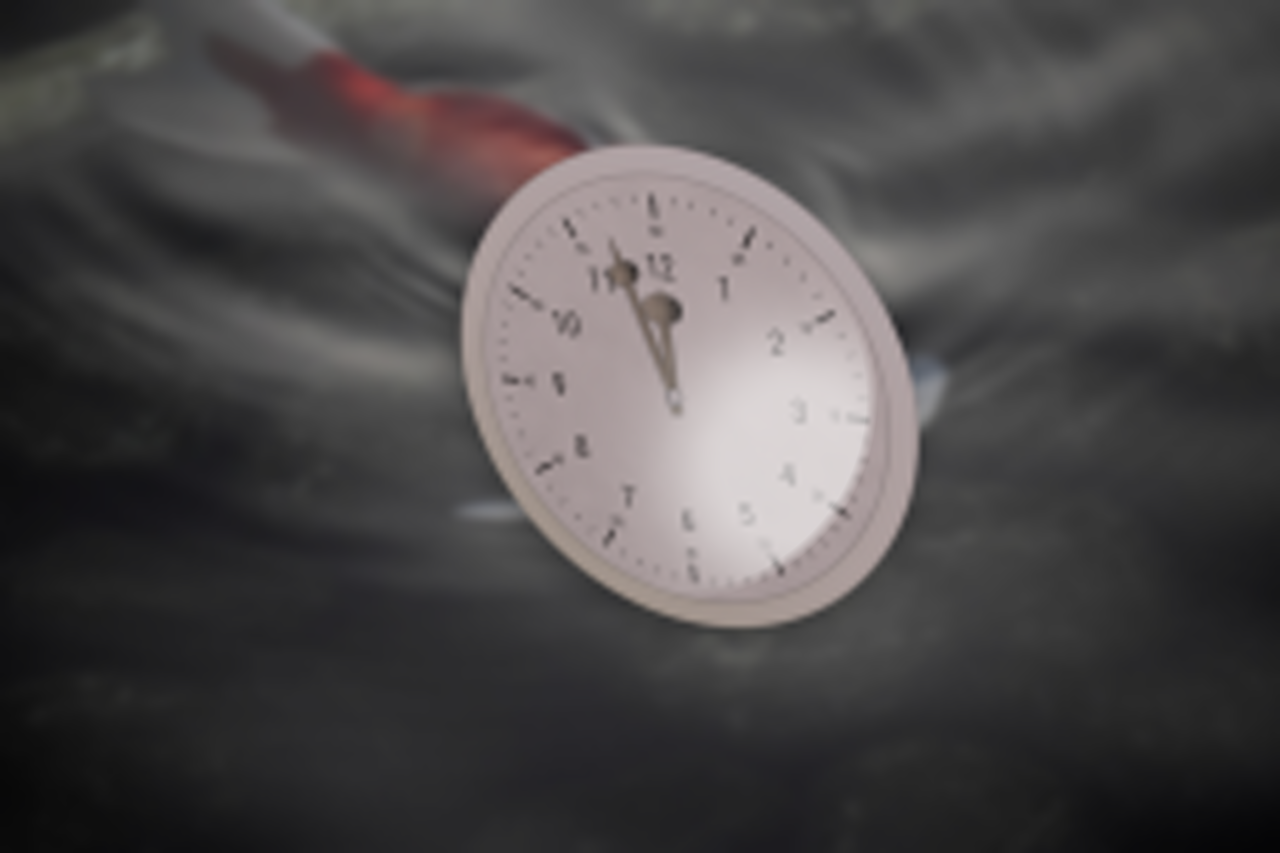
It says 11:57
